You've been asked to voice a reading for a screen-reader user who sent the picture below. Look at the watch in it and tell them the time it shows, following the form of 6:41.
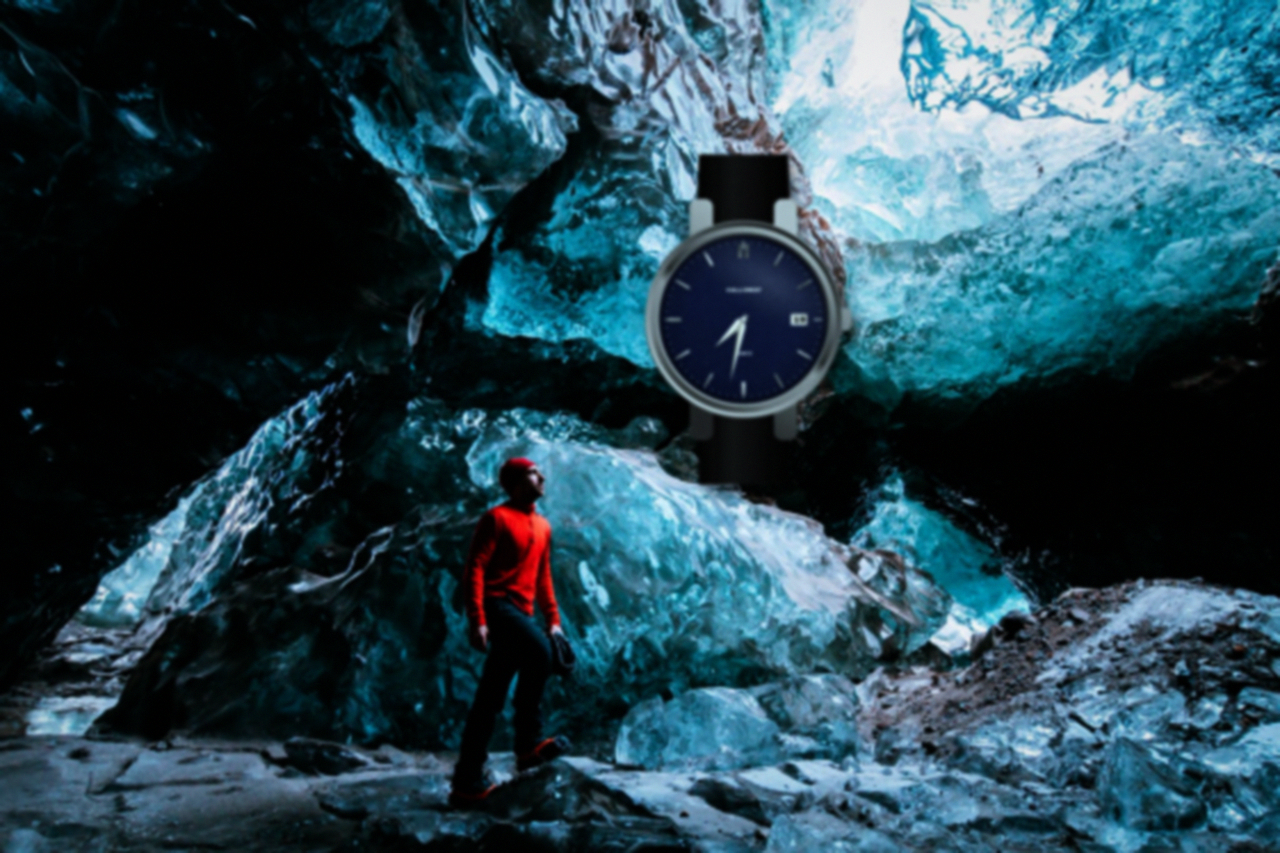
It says 7:32
